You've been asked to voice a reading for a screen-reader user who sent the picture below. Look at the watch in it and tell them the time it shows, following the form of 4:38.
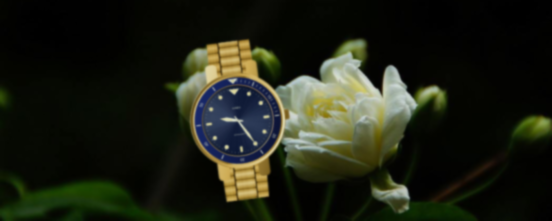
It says 9:25
